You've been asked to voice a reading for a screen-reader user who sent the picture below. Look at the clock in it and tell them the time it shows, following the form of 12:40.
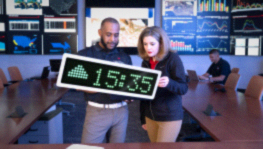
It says 15:35
